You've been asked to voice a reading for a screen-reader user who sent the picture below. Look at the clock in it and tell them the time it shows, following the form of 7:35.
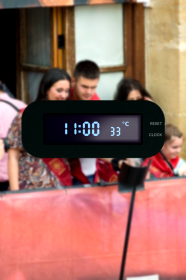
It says 11:00
